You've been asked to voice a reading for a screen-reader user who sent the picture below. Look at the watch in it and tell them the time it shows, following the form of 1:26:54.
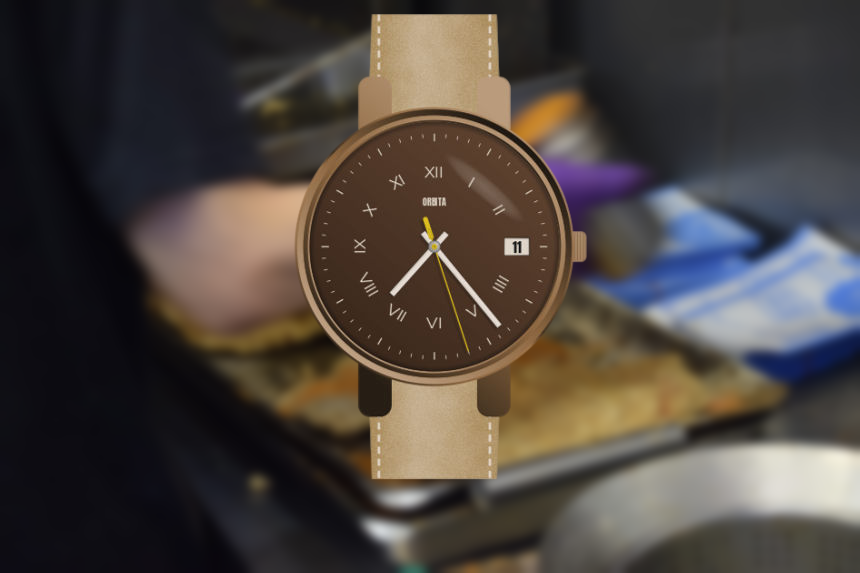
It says 7:23:27
